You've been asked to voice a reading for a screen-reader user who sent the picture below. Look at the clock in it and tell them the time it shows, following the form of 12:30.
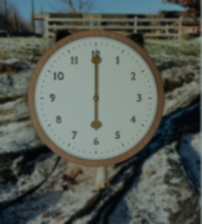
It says 6:00
